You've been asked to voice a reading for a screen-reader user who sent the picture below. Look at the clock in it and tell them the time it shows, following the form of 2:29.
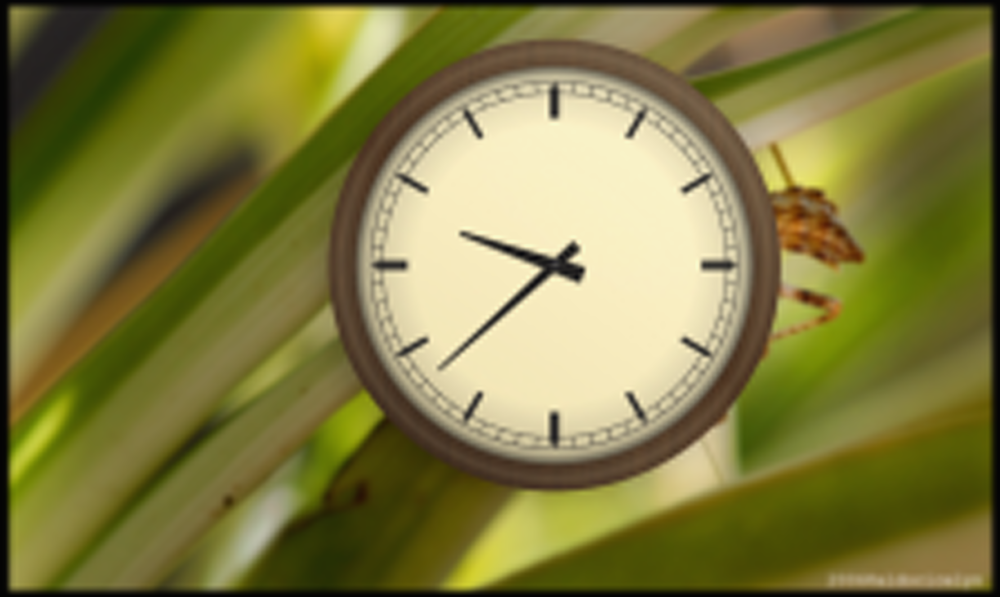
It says 9:38
